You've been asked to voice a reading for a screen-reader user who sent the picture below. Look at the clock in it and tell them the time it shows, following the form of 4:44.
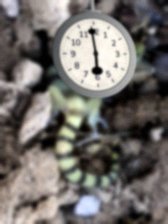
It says 5:59
